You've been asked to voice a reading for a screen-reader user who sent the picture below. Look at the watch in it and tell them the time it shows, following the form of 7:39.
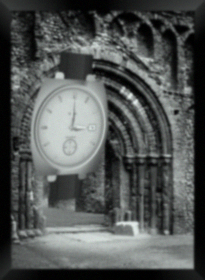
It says 3:00
